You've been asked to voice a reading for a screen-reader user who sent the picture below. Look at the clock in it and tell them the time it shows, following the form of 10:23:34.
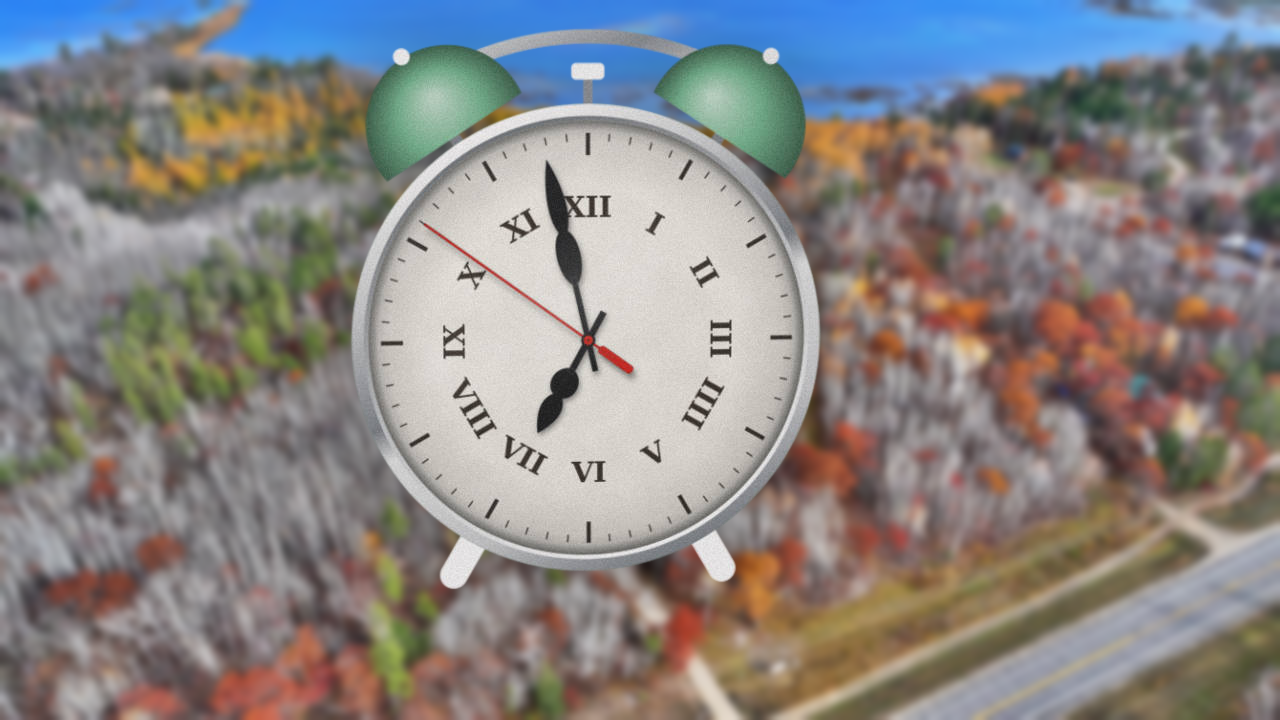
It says 6:57:51
